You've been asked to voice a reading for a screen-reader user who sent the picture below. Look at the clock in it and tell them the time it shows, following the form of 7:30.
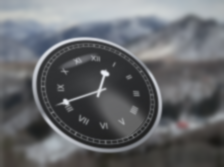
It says 12:41
